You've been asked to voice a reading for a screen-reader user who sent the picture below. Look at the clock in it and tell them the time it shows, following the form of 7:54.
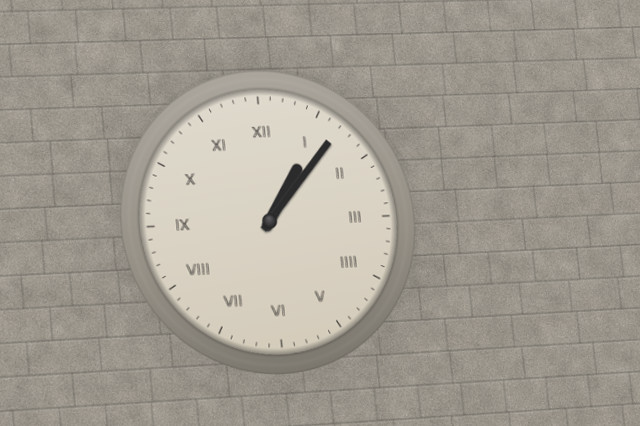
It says 1:07
